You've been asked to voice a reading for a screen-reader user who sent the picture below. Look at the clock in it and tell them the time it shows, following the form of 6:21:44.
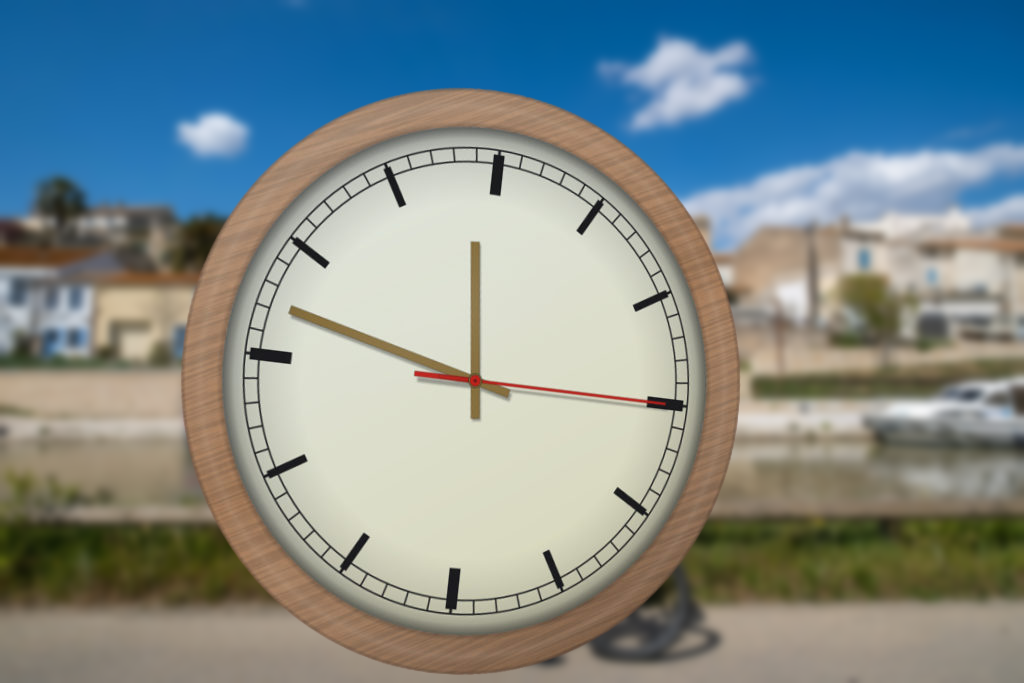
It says 11:47:15
